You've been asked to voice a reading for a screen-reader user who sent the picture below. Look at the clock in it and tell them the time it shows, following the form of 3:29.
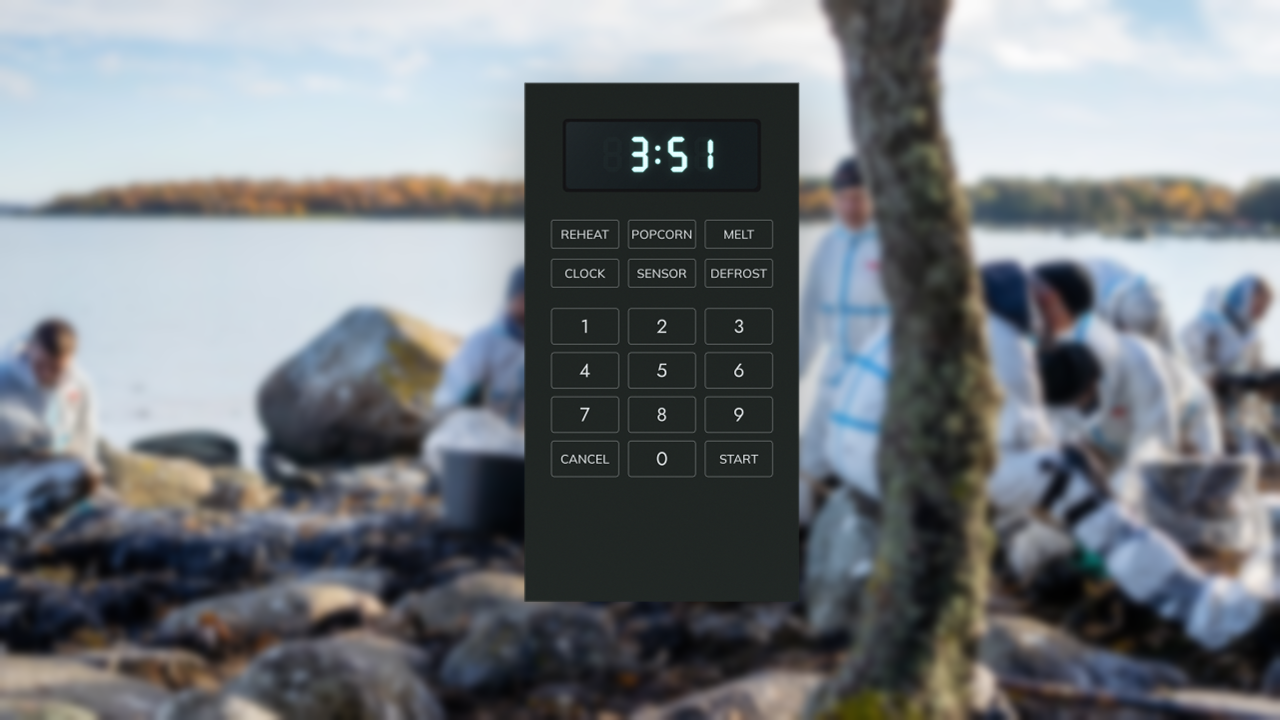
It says 3:51
